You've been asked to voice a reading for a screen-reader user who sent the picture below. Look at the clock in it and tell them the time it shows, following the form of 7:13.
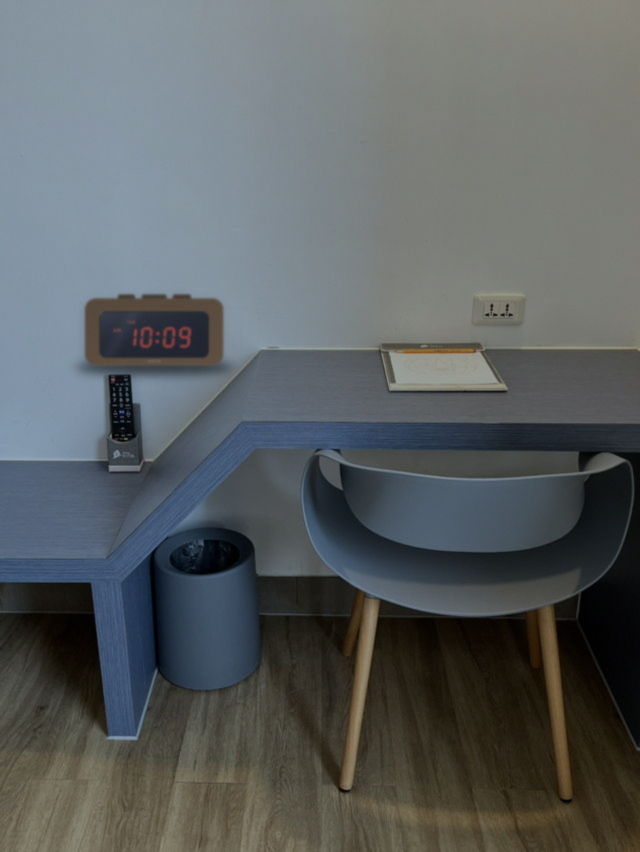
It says 10:09
